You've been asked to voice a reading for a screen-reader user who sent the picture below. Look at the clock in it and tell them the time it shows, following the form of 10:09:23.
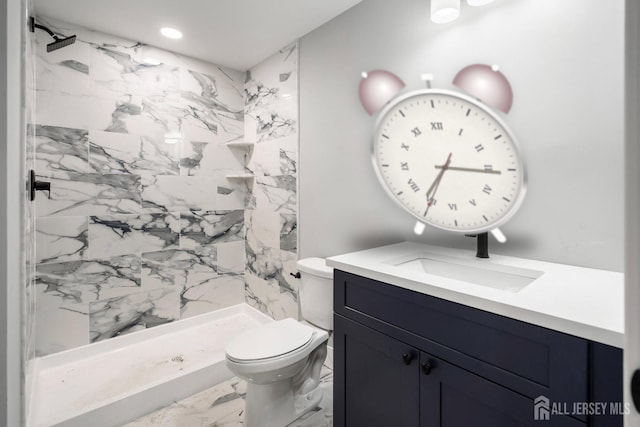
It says 7:15:35
